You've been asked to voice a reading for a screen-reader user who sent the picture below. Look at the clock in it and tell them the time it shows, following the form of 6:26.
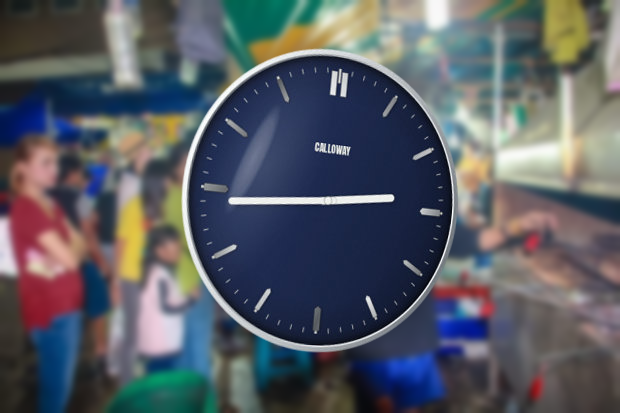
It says 2:44
